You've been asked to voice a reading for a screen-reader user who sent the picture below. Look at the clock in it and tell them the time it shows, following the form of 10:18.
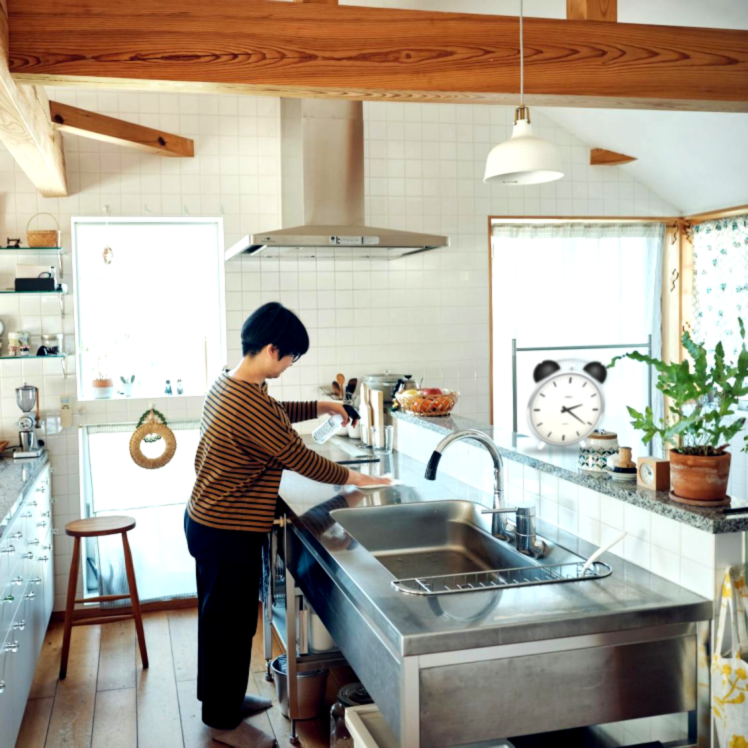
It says 2:21
